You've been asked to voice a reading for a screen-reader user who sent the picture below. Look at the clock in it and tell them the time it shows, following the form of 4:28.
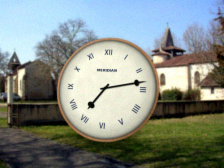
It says 7:13
